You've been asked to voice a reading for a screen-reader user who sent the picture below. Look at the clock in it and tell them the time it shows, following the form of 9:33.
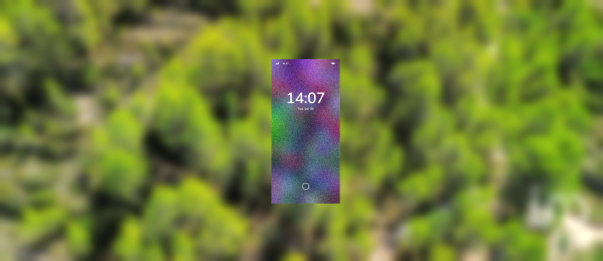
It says 14:07
